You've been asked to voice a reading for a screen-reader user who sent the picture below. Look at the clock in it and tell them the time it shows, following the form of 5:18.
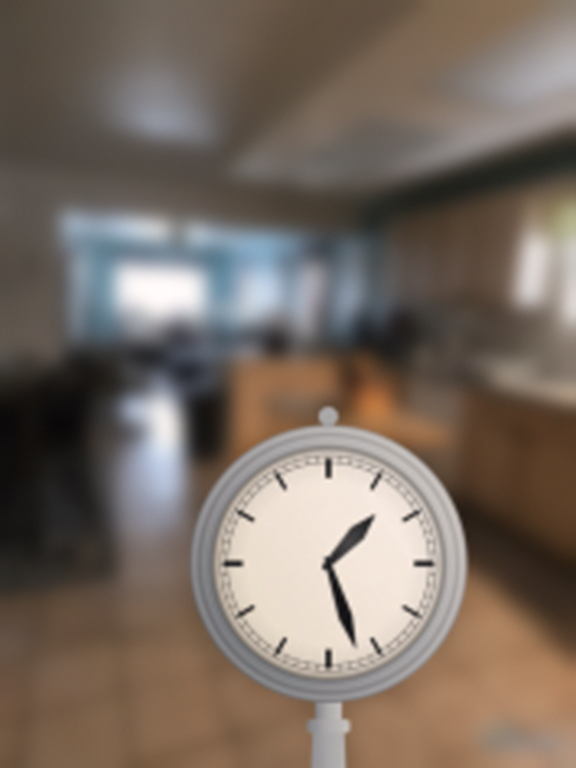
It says 1:27
